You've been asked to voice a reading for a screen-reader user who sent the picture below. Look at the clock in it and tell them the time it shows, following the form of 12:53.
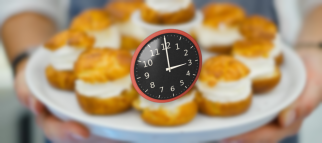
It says 3:00
